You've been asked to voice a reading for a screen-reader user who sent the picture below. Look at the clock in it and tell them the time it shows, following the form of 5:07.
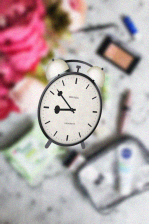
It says 8:52
